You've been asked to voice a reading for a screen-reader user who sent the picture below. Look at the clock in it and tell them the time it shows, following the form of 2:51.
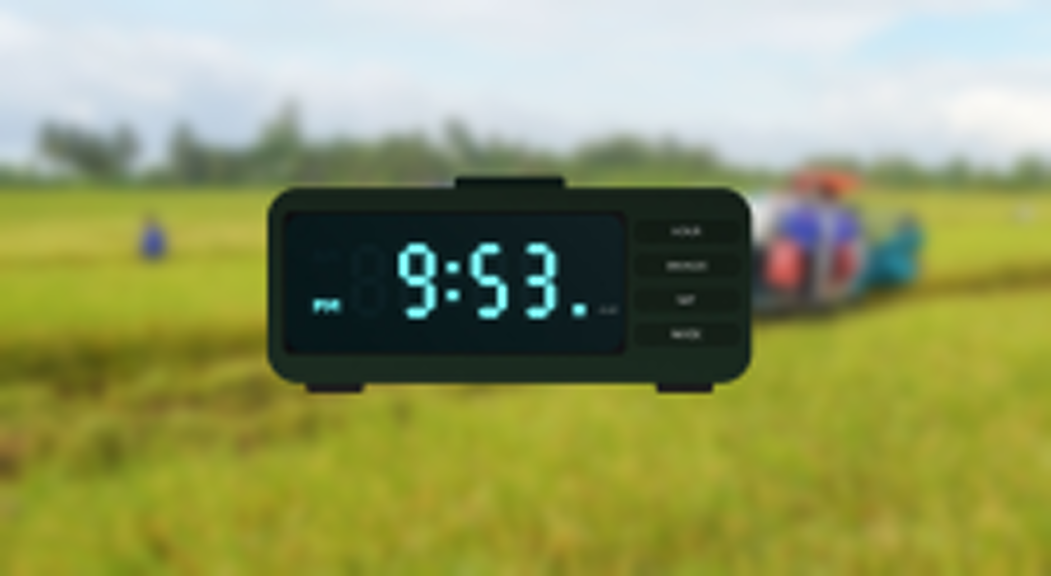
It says 9:53
